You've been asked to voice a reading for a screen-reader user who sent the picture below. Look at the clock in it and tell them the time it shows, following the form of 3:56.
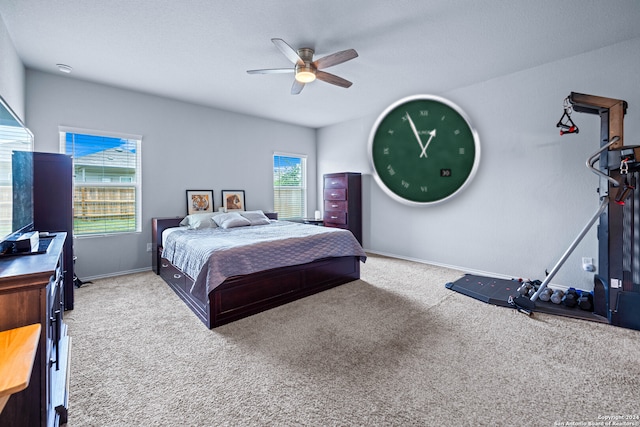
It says 12:56
